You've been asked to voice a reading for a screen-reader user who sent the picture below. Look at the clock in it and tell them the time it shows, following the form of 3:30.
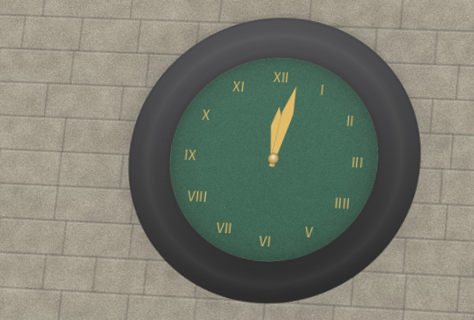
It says 12:02
